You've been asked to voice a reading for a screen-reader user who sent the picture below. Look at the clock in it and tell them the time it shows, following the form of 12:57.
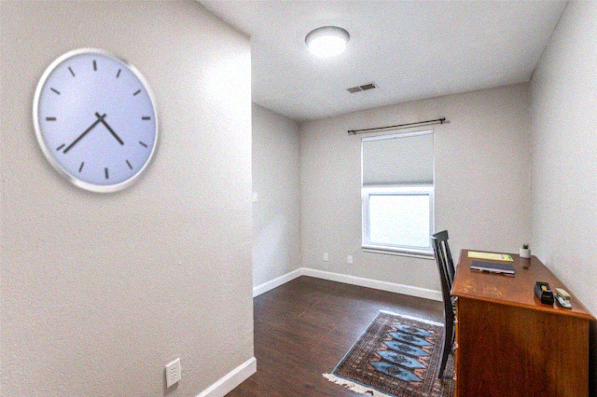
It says 4:39
